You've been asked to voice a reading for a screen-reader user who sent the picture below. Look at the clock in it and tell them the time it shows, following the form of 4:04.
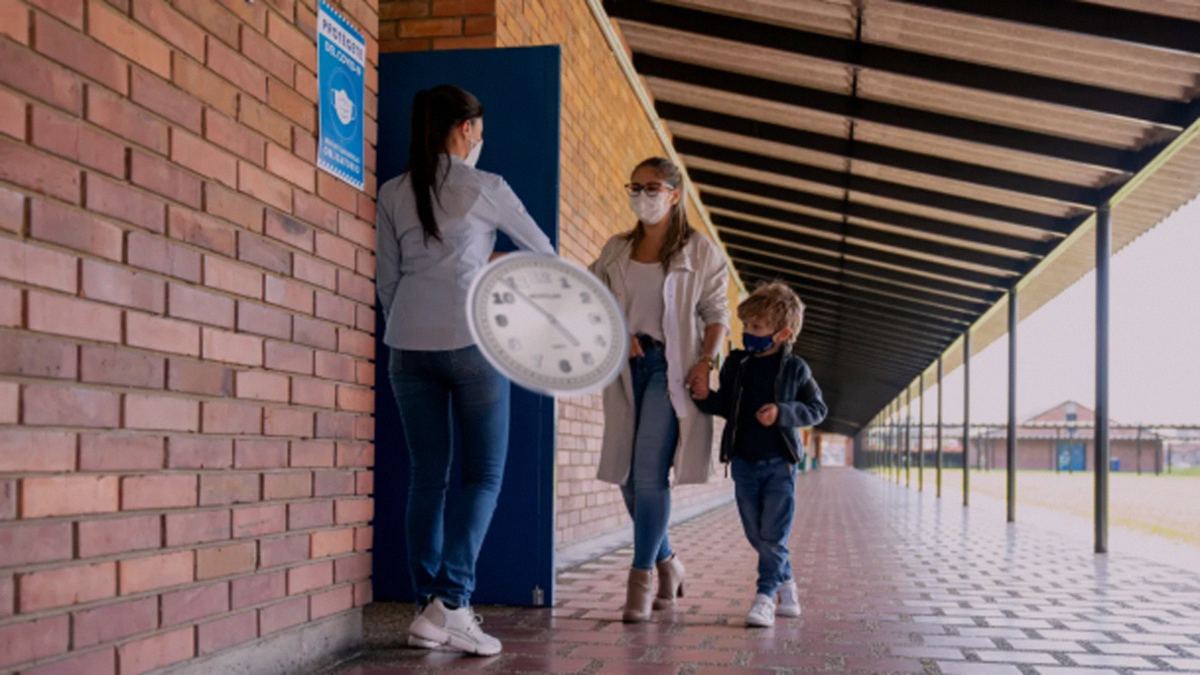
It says 4:53
